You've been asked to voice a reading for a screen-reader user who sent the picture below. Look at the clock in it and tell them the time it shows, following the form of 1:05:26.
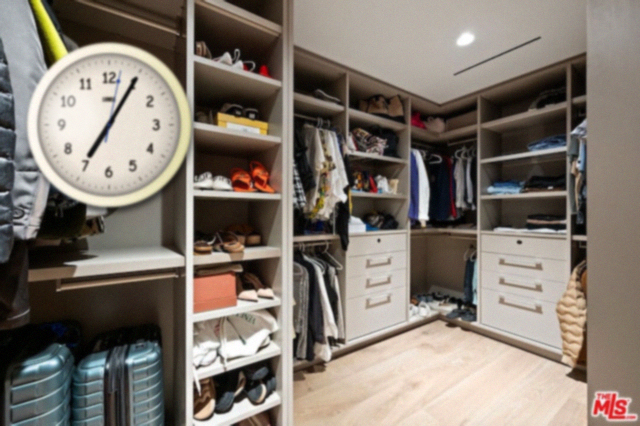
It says 7:05:02
